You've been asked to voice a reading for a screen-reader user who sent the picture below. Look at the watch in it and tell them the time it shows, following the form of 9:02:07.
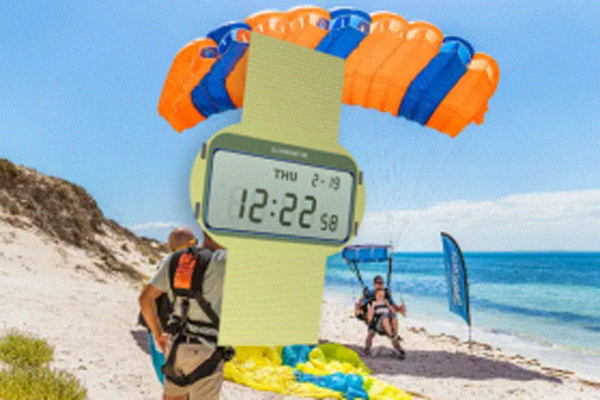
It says 12:22:58
